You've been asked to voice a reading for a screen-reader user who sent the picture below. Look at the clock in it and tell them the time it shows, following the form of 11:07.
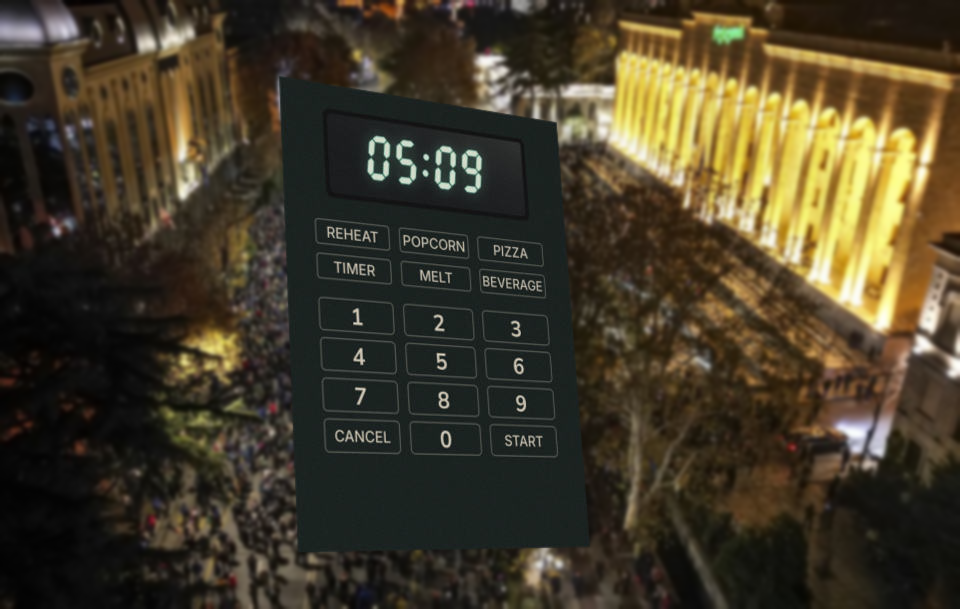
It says 5:09
